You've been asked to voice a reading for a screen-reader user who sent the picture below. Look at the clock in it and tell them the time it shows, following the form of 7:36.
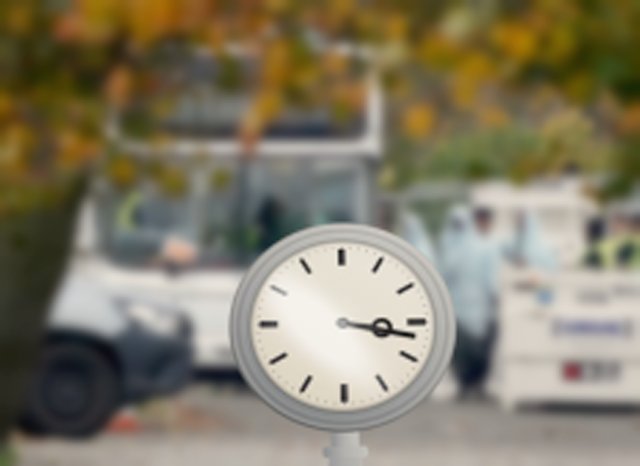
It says 3:17
